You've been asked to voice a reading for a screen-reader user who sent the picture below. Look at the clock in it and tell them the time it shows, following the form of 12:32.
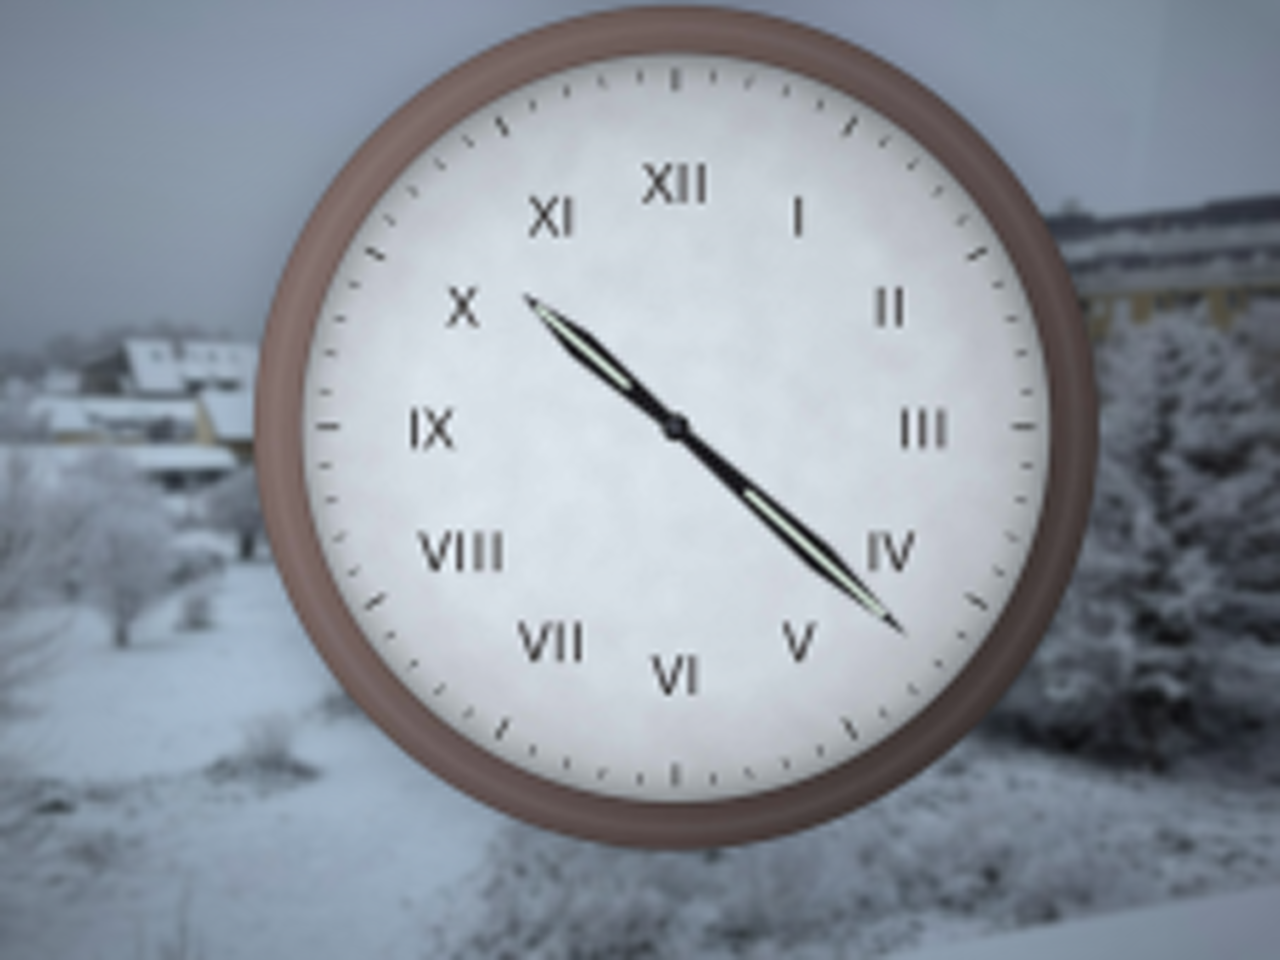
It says 10:22
